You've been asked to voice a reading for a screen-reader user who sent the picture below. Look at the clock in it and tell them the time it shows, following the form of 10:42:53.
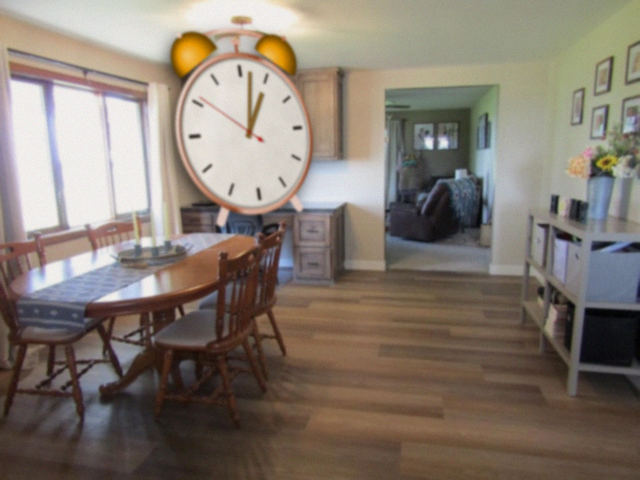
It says 1:01:51
